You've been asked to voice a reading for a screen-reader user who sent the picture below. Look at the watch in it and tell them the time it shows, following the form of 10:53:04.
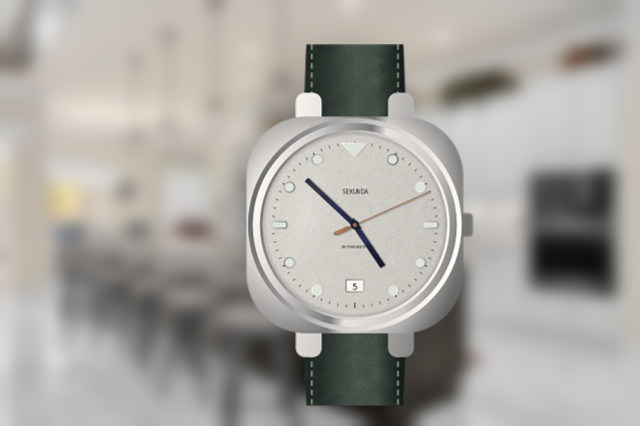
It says 4:52:11
